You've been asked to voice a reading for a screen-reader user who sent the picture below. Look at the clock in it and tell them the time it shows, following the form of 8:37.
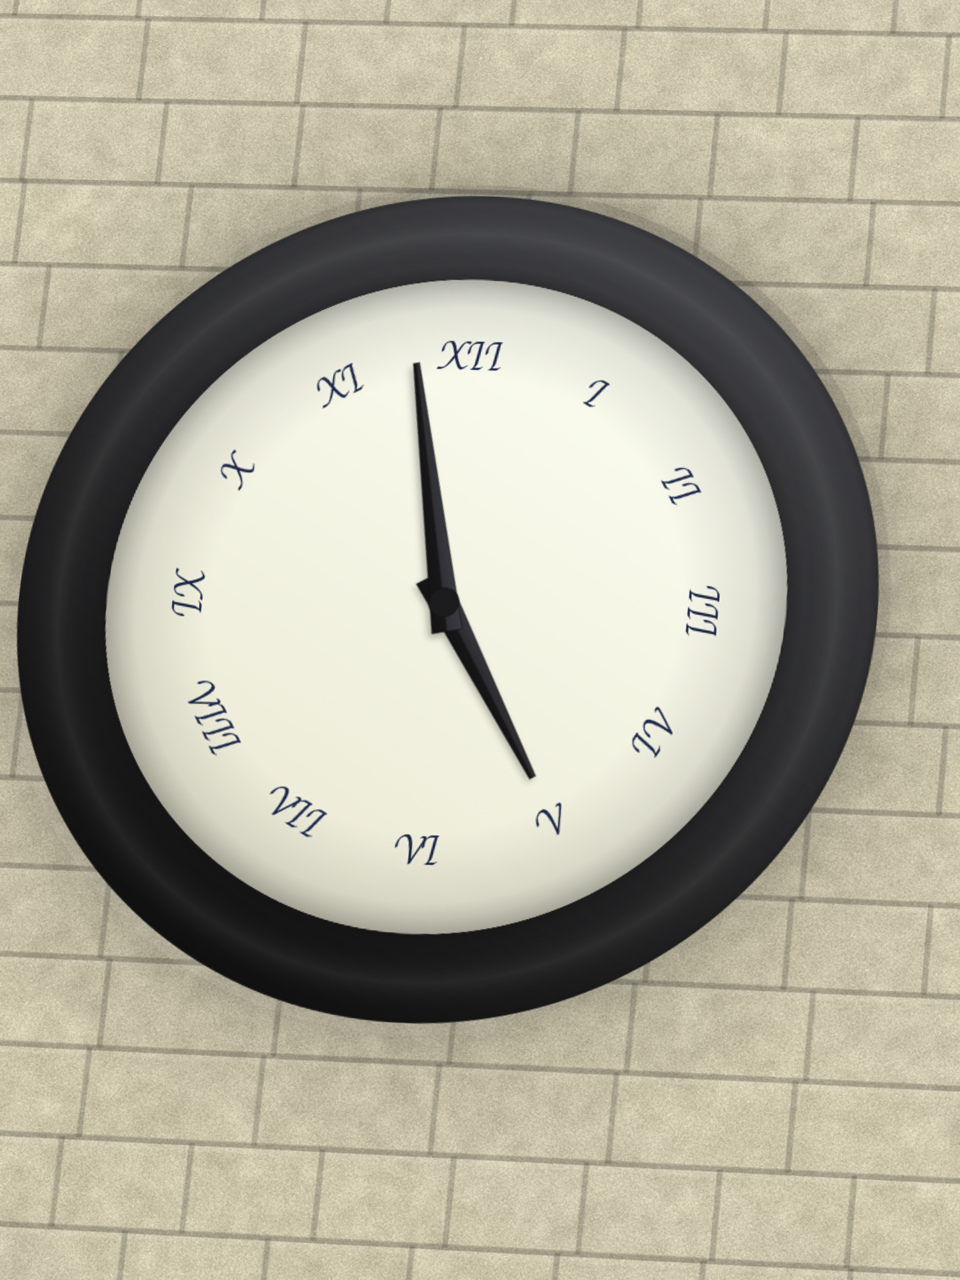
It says 4:58
